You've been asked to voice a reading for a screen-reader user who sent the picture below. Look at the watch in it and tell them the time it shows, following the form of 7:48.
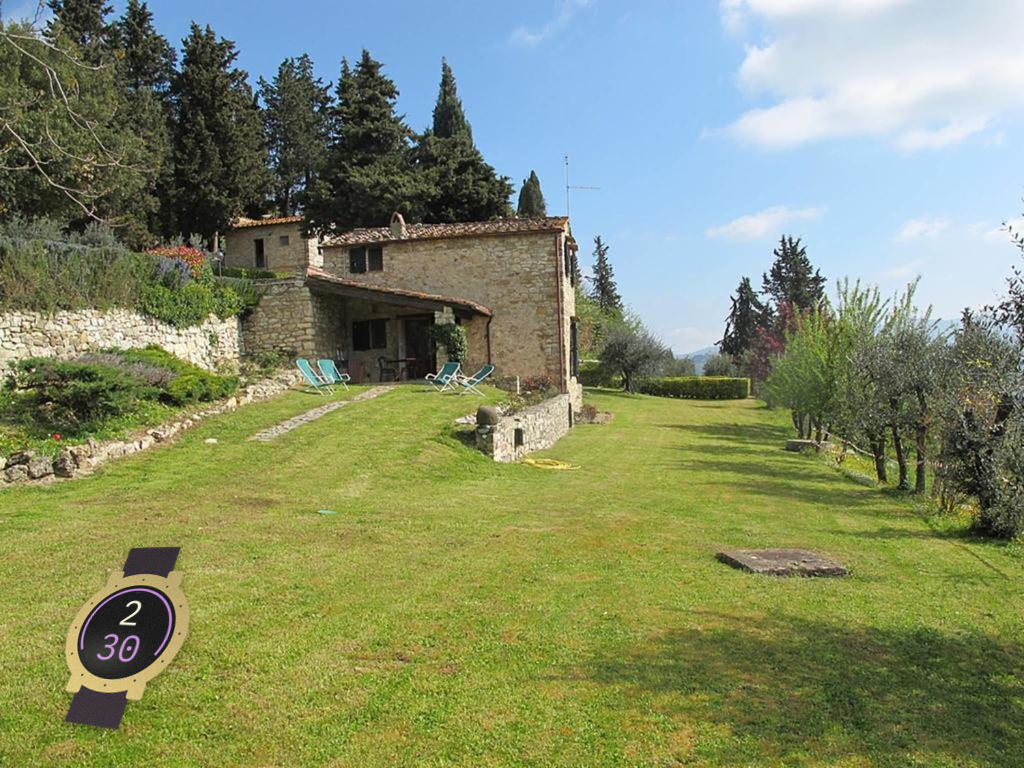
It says 2:30
